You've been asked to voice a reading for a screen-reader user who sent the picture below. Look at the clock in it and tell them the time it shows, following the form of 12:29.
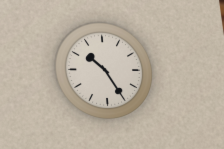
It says 10:25
